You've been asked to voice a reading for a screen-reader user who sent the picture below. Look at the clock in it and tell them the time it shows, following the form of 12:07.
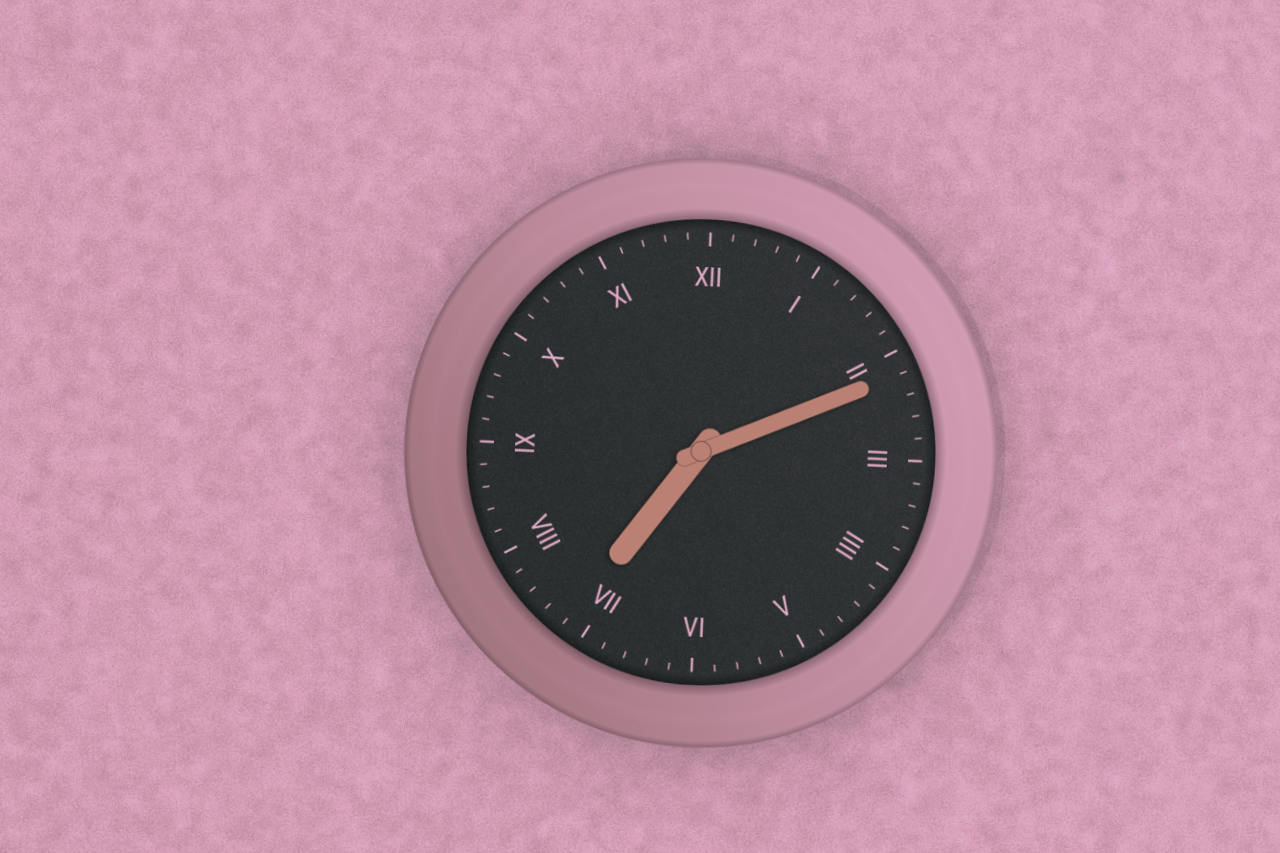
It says 7:11
